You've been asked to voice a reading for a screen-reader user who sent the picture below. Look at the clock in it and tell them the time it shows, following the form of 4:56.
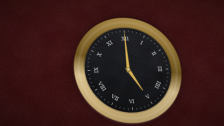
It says 5:00
